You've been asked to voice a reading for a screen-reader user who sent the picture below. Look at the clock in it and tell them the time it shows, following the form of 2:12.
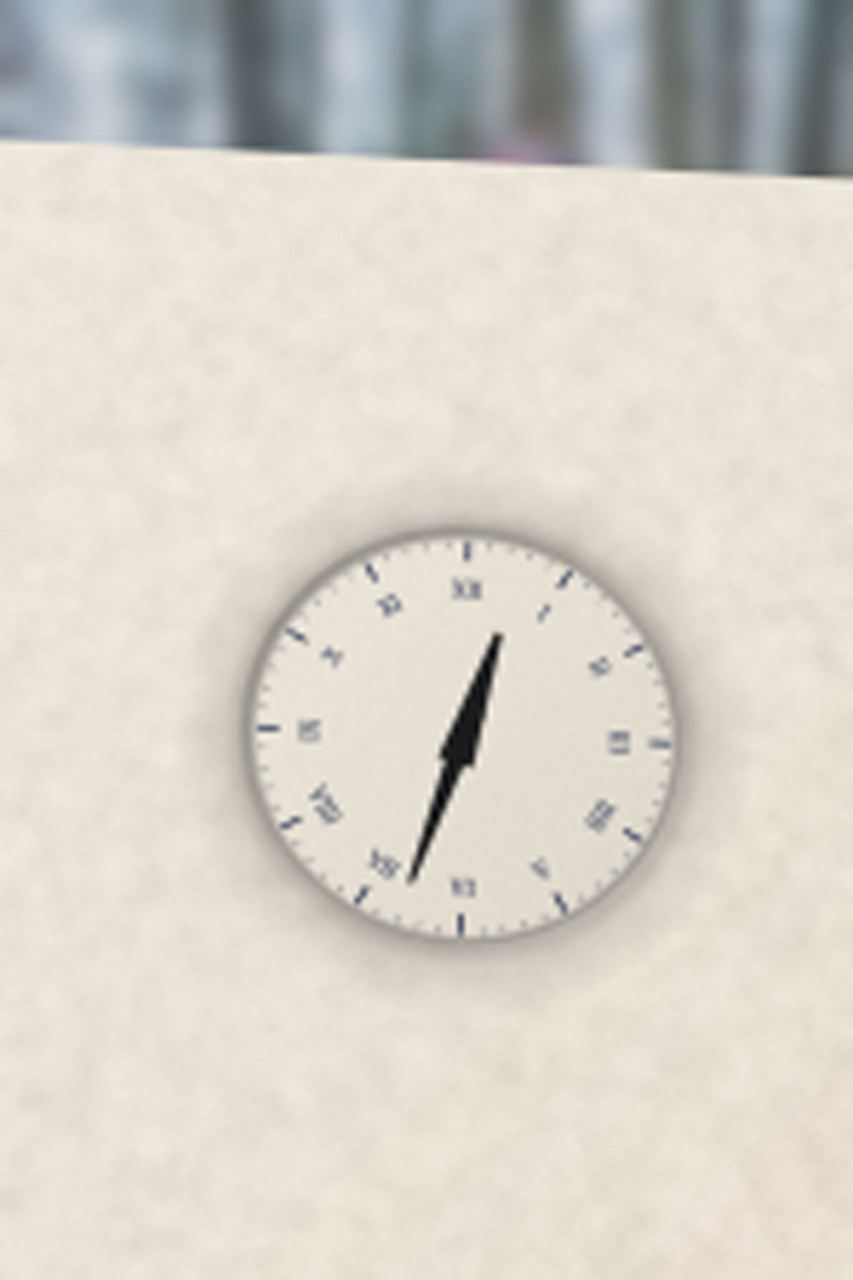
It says 12:33
